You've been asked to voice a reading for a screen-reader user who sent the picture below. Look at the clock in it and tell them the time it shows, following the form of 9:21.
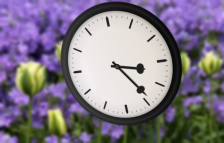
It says 3:24
